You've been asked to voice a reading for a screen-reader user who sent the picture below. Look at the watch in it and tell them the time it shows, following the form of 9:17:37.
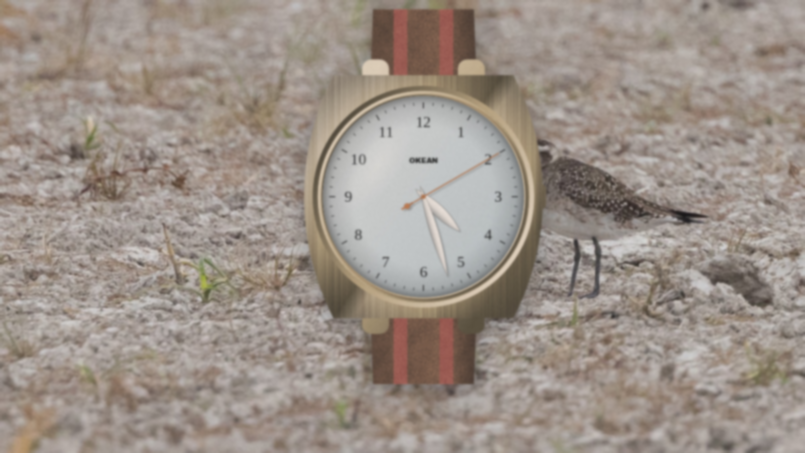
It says 4:27:10
